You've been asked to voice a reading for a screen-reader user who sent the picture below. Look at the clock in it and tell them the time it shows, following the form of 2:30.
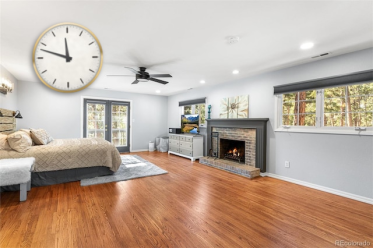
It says 11:48
